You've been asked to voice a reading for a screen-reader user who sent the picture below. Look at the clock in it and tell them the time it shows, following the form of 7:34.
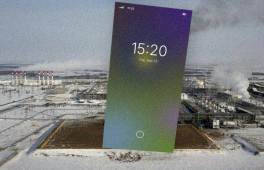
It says 15:20
